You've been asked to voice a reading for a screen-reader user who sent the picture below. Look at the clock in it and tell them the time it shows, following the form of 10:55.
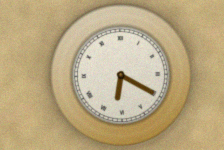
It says 6:20
